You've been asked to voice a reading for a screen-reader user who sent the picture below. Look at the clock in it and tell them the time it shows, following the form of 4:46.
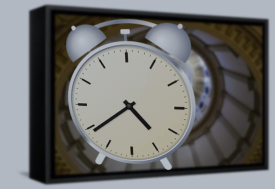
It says 4:39
